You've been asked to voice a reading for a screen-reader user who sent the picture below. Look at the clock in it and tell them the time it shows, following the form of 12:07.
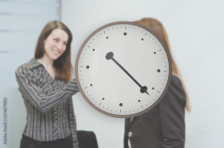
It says 10:22
